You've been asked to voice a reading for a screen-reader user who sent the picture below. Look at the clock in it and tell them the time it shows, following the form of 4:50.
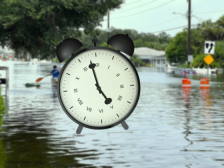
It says 4:58
